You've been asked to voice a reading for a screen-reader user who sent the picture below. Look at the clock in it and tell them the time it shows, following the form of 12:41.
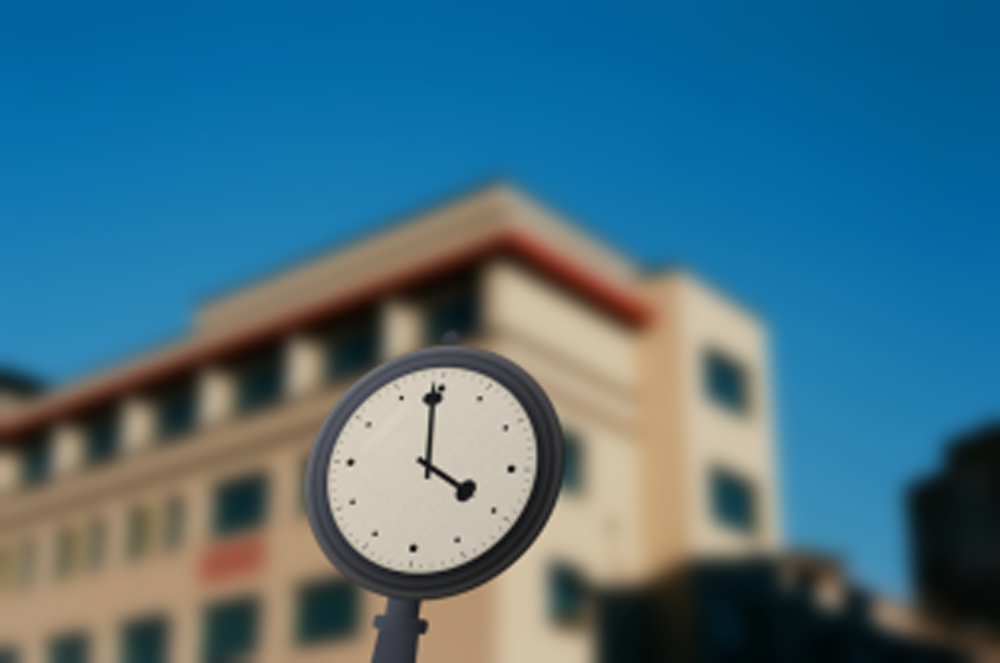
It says 3:59
